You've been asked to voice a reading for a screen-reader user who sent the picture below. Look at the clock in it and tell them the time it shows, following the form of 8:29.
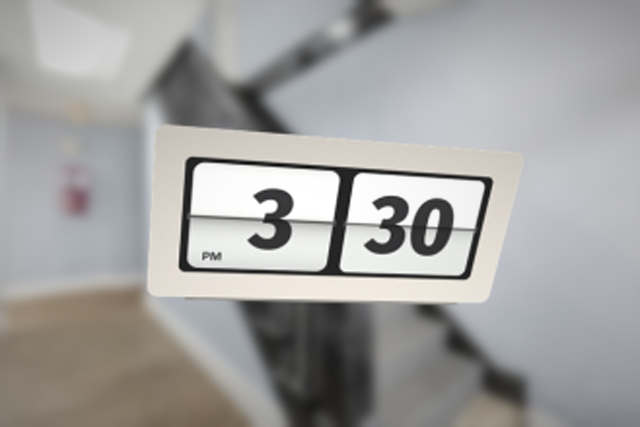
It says 3:30
